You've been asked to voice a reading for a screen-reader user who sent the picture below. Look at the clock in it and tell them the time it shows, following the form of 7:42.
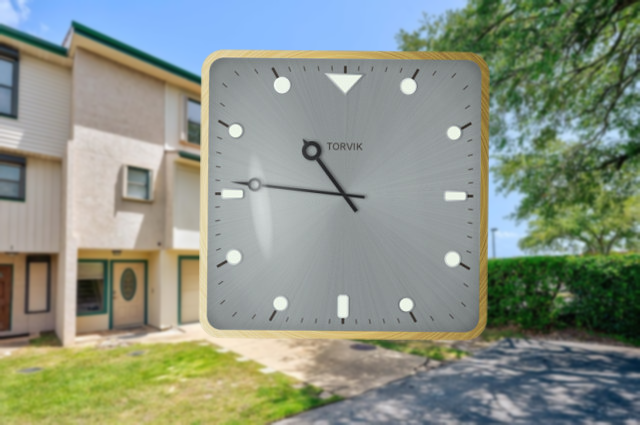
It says 10:46
